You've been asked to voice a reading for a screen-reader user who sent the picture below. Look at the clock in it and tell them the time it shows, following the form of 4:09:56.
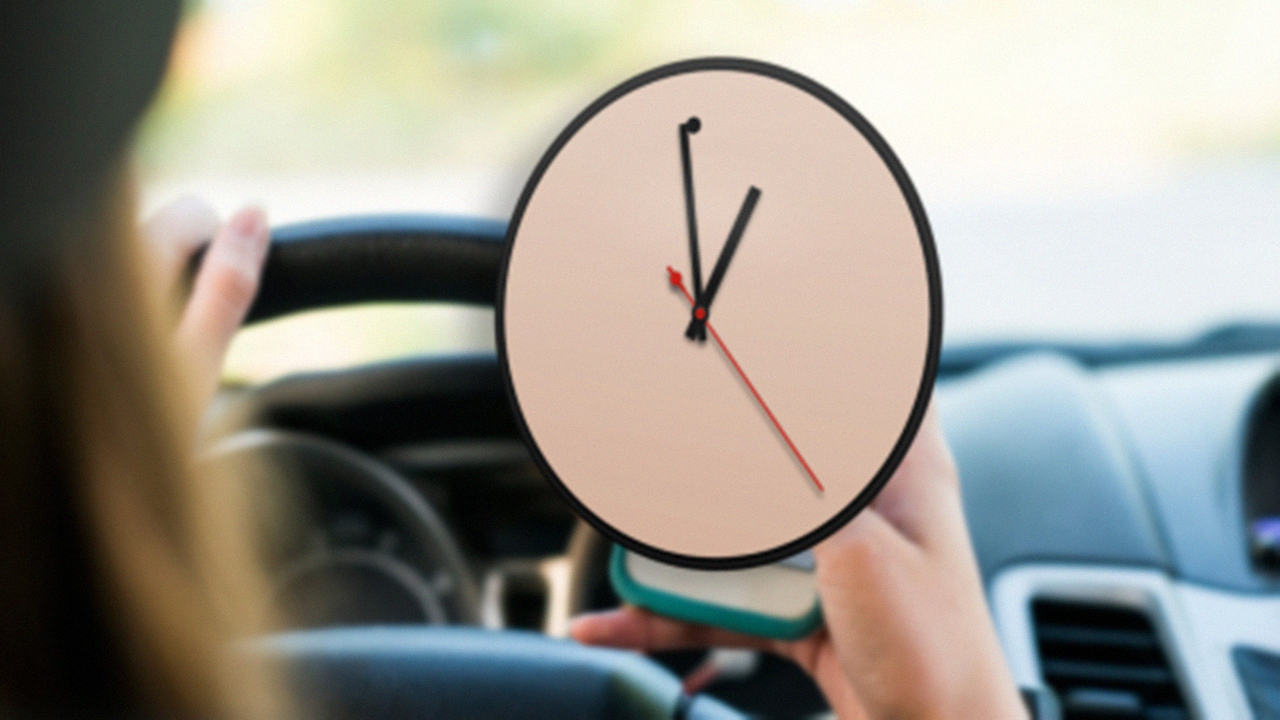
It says 12:59:24
